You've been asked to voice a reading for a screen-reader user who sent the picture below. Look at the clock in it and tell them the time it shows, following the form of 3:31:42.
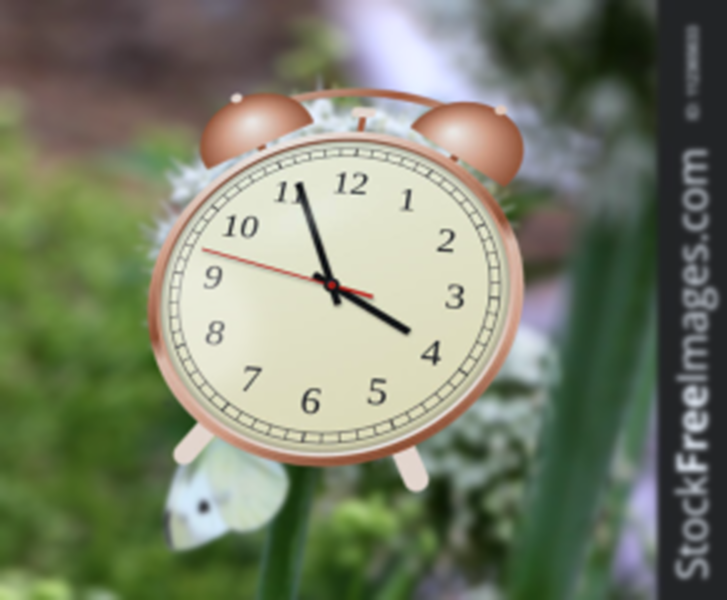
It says 3:55:47
